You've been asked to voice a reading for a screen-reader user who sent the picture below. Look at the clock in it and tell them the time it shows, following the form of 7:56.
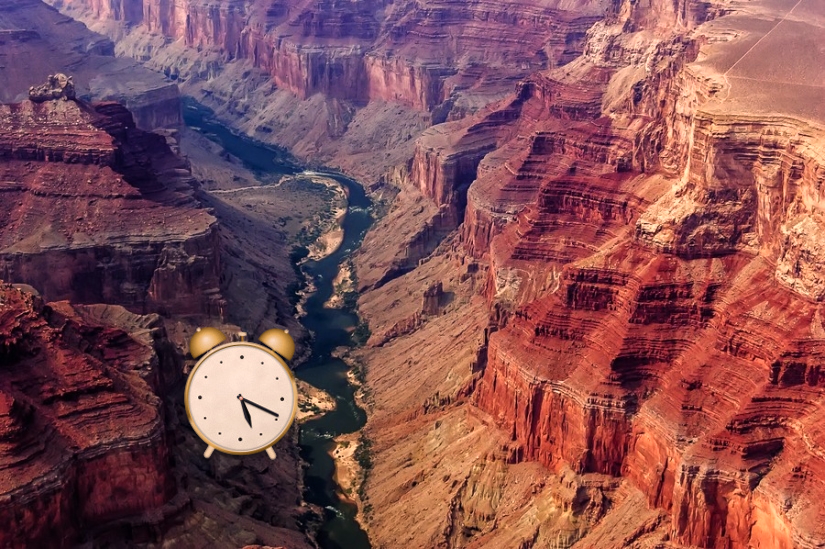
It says 5:19
